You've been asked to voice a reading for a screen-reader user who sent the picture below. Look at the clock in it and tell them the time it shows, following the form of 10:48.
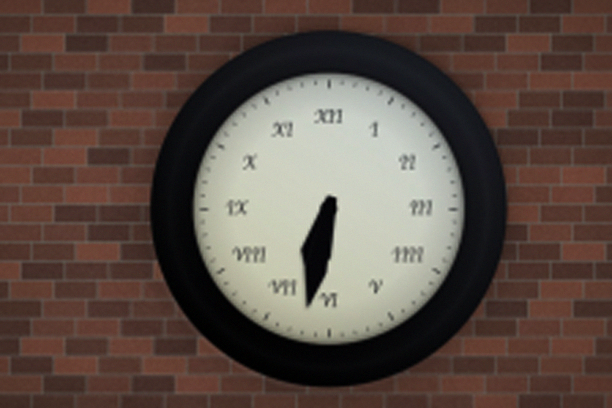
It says 6:32
